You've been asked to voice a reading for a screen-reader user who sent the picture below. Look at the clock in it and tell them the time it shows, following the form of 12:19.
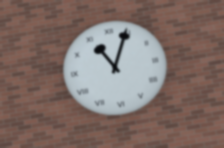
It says 11:04
